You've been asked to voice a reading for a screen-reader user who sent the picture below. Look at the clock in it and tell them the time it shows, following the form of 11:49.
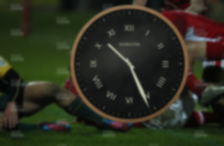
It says 10:26
